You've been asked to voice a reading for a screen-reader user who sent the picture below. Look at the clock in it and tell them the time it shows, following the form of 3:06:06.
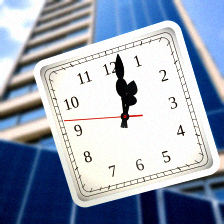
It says 1:01:47
